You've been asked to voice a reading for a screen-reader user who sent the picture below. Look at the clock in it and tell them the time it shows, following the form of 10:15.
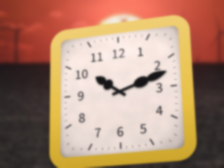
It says 10:12
